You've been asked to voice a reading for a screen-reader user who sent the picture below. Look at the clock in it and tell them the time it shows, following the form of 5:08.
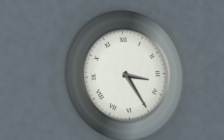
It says 3:25
